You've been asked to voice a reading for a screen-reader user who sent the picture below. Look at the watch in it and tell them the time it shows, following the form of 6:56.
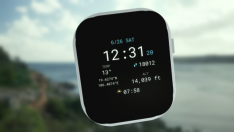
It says 12:31
